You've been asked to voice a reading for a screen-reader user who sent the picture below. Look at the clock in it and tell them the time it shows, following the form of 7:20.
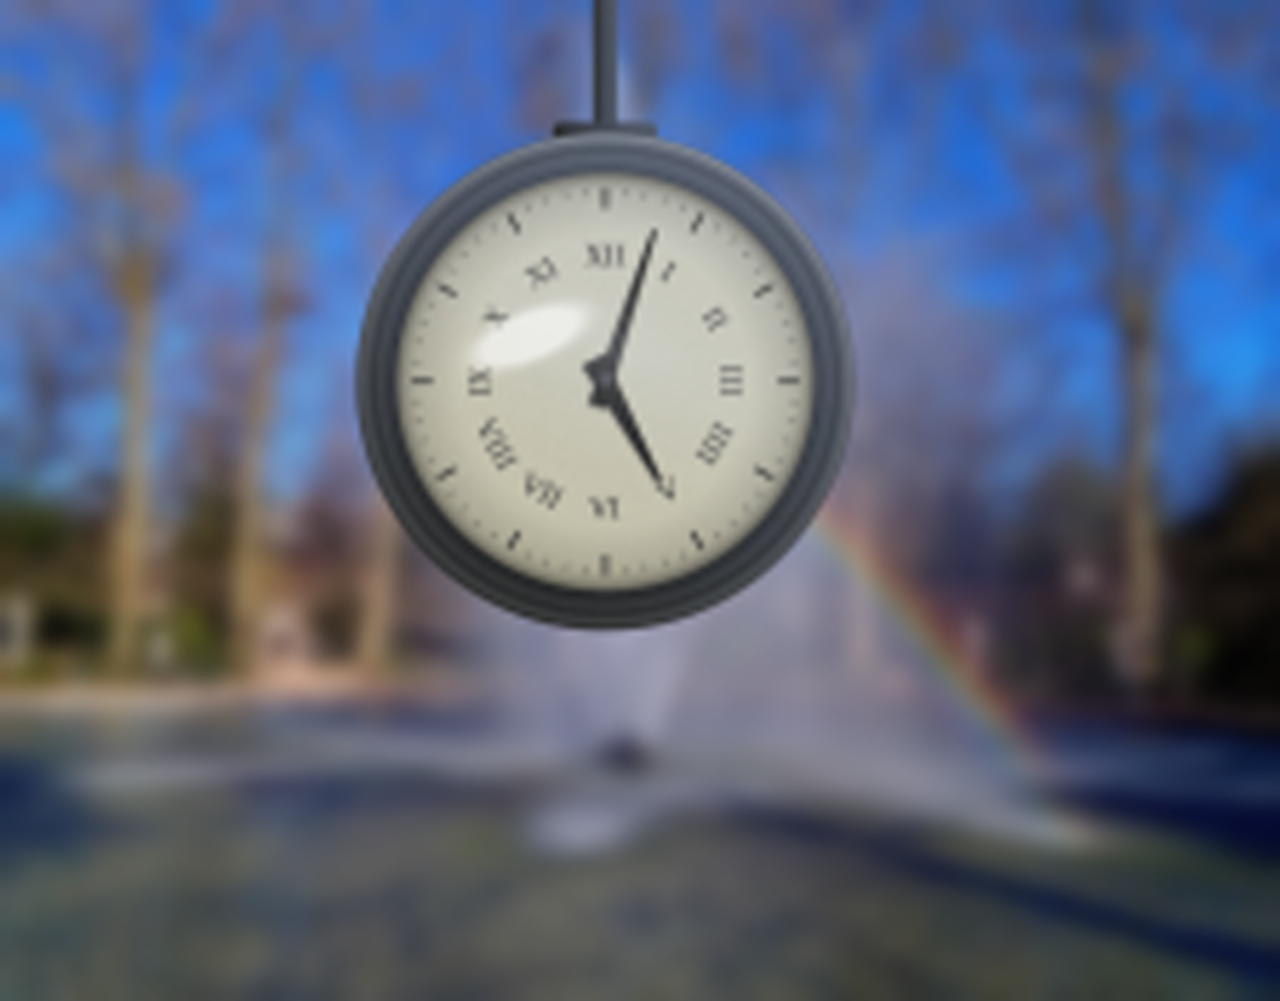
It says 5:03
